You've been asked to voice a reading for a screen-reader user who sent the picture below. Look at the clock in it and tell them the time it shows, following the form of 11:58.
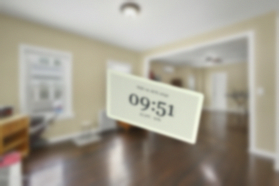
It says 9:51
